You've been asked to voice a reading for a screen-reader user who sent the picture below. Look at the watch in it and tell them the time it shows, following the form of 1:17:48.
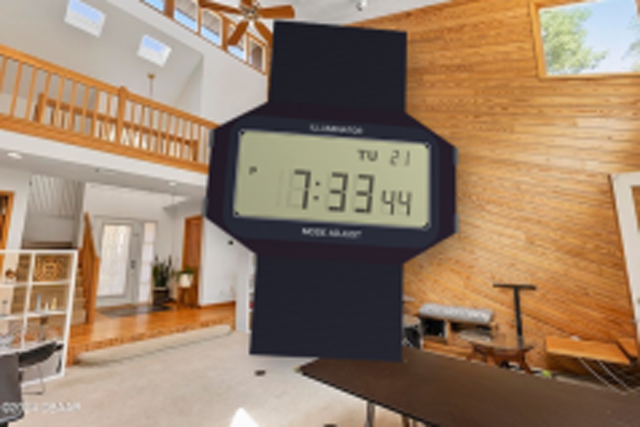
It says 7:33:44
